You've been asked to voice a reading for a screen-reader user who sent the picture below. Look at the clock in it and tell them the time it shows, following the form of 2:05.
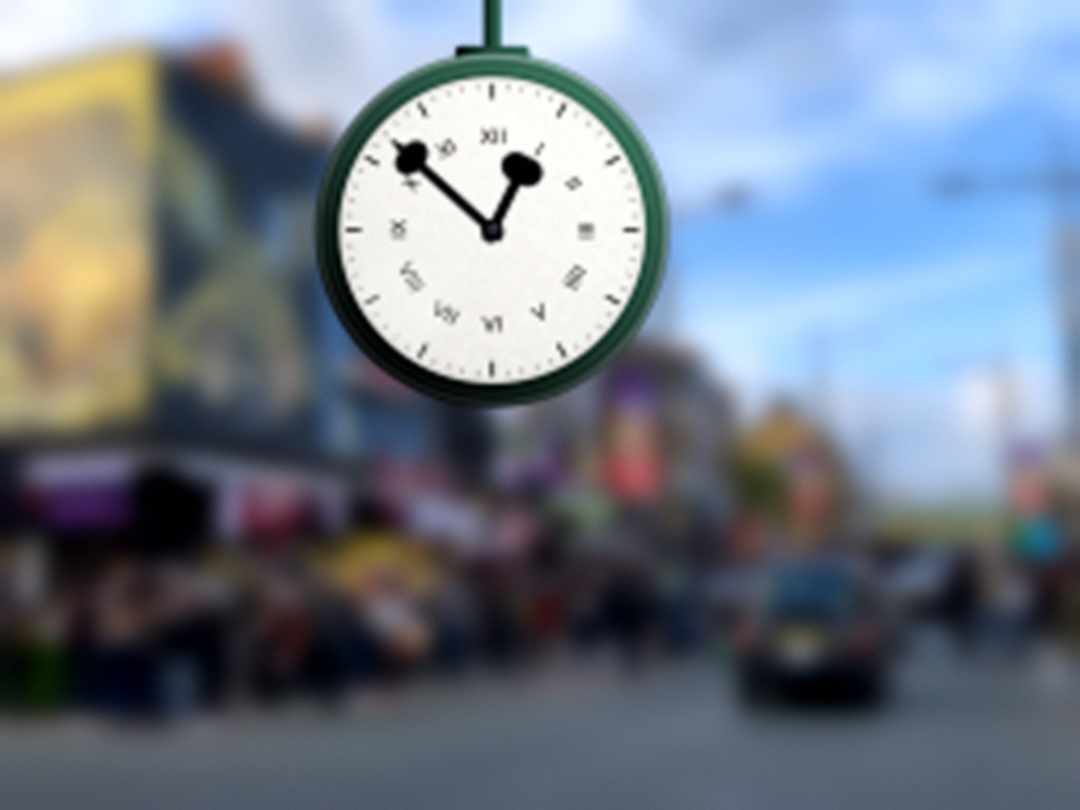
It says 12:52
